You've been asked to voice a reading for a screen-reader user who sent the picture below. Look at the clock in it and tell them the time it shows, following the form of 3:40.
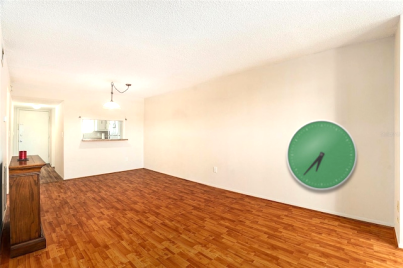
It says 6:37
